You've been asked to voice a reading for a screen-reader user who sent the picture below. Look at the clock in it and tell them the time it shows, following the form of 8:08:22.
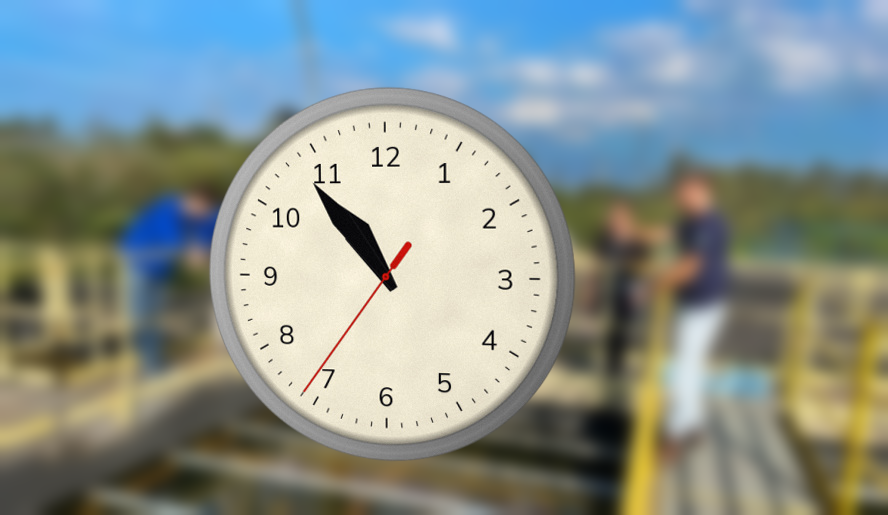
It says 10:53:36
